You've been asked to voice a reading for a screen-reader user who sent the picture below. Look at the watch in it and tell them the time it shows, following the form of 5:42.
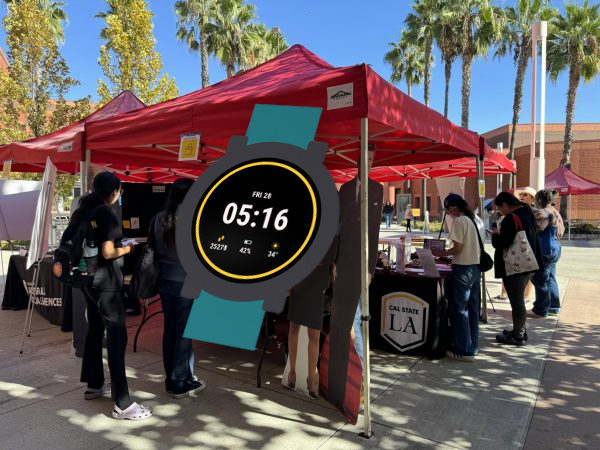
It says 5:16
